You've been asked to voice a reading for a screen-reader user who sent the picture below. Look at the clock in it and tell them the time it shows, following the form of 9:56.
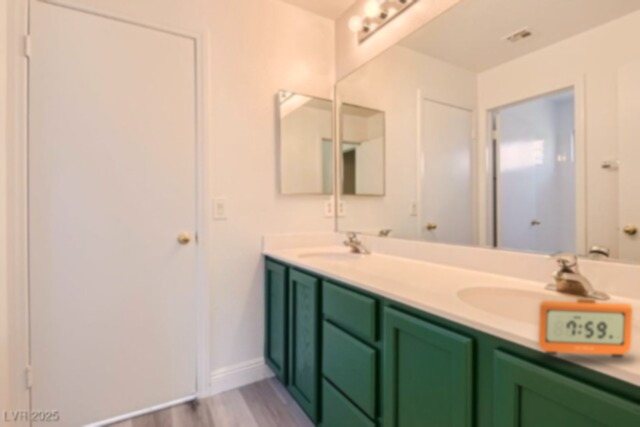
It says 7:59
